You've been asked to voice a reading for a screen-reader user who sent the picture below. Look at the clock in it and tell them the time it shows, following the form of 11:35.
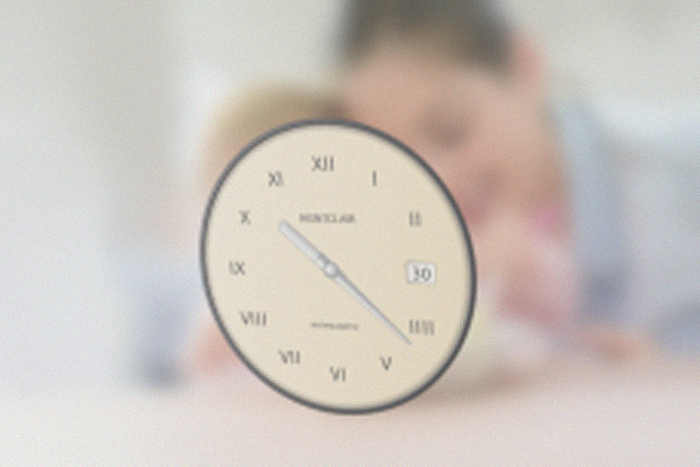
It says 10:22
